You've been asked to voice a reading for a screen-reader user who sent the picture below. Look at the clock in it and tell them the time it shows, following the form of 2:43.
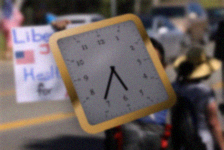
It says 5:36
